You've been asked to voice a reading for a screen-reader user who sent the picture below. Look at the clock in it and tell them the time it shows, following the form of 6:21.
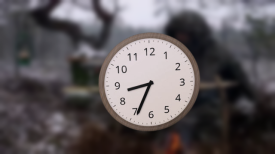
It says 8:34
